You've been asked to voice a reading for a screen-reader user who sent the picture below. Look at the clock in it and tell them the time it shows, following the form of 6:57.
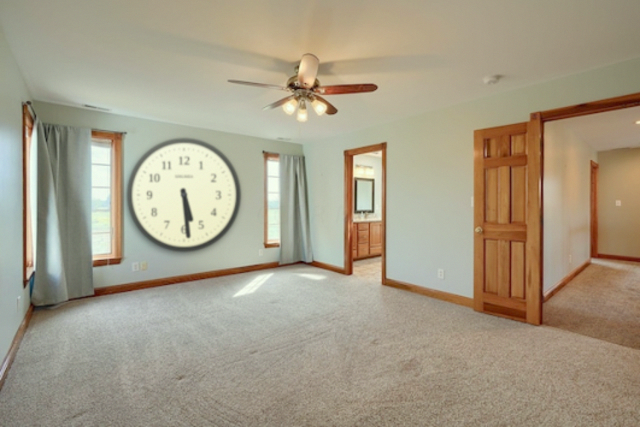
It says 5:29
